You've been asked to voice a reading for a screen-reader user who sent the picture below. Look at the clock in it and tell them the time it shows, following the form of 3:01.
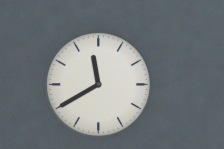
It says 11:40
